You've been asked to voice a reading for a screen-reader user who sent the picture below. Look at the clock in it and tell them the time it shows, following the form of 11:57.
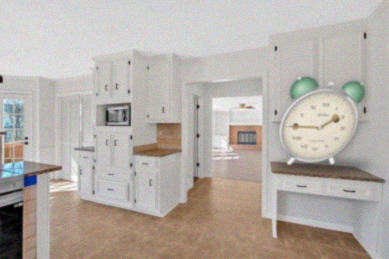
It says 1:45
